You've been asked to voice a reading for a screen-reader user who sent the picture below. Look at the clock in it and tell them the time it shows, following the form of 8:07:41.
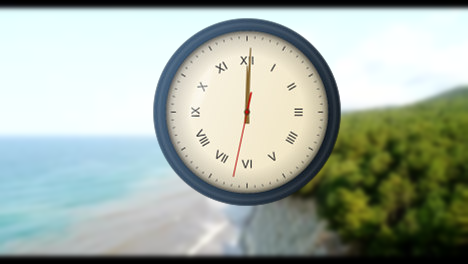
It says 12:00:32
